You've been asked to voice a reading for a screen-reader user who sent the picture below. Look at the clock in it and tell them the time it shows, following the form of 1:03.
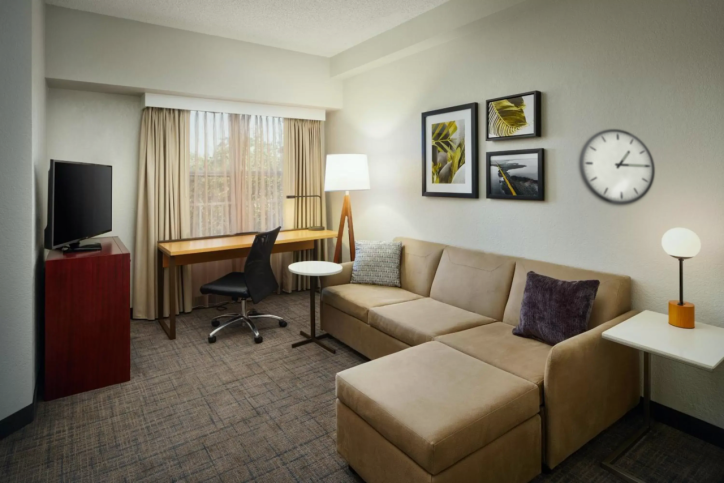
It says 1:15
